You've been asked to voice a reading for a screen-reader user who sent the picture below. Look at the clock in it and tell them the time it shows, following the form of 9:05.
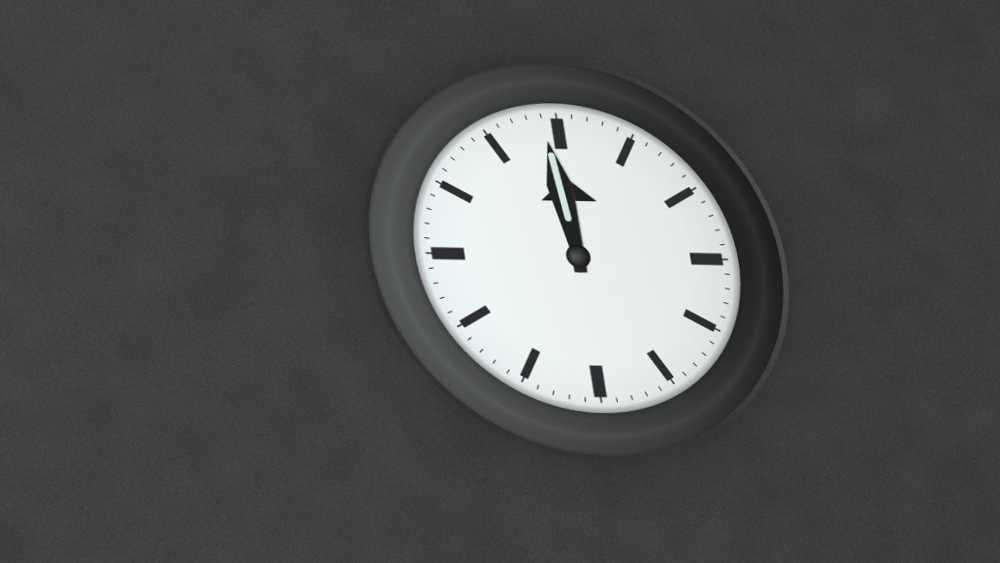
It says 11:59
